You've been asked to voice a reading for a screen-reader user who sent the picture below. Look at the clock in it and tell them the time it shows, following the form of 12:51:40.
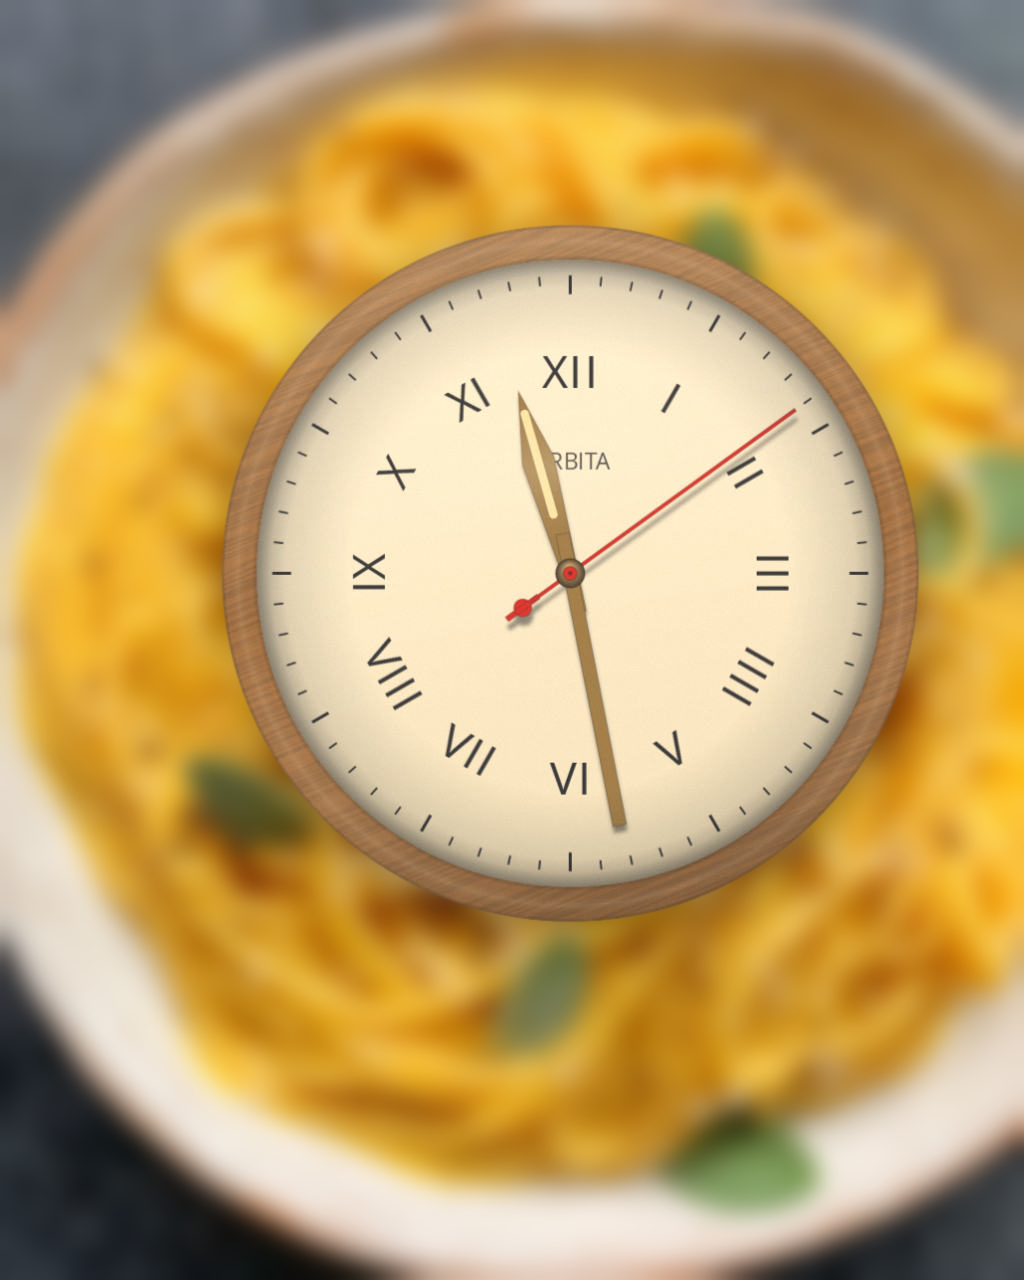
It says 11:28:09
